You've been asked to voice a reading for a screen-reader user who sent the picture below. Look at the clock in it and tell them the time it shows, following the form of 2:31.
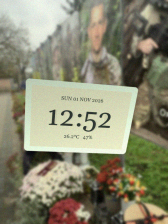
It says 12:52
